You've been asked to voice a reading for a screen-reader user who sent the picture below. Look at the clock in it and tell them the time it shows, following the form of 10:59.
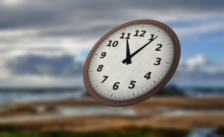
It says 11:06
